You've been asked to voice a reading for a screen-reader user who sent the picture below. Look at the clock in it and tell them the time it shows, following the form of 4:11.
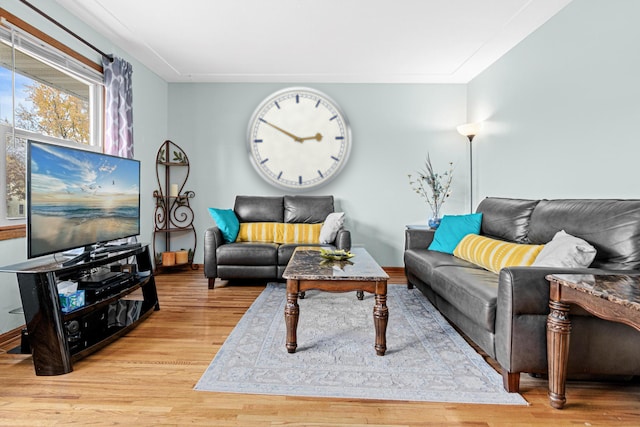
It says 2:50
